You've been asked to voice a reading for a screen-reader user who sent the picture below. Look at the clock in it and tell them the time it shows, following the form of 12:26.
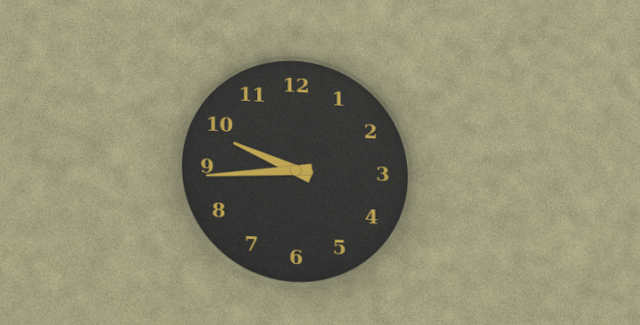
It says 9:44
